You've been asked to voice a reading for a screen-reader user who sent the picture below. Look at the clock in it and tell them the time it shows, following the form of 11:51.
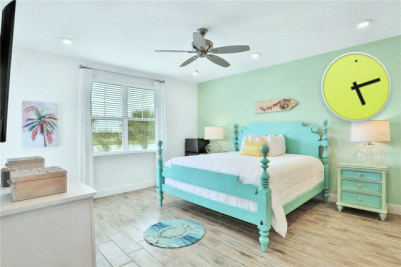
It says 5:12
